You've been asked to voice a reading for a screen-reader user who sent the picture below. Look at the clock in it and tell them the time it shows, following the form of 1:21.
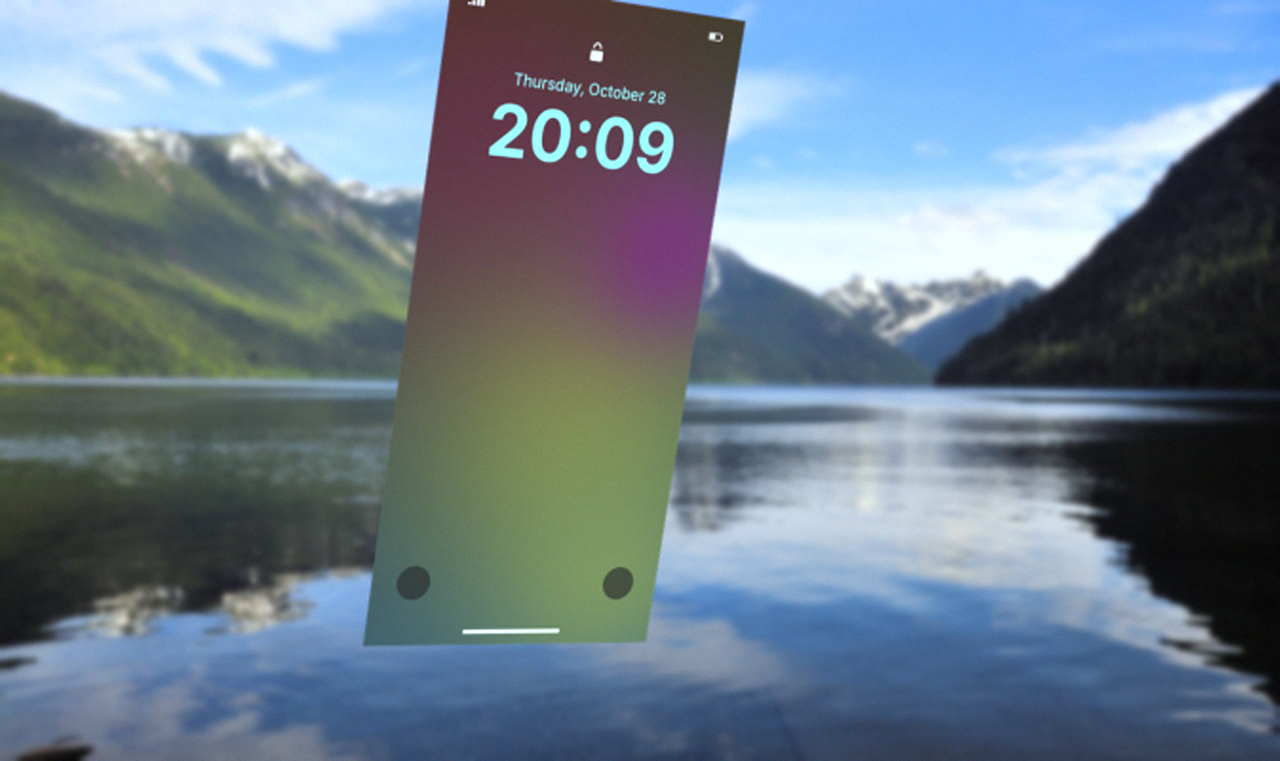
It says 20:09
